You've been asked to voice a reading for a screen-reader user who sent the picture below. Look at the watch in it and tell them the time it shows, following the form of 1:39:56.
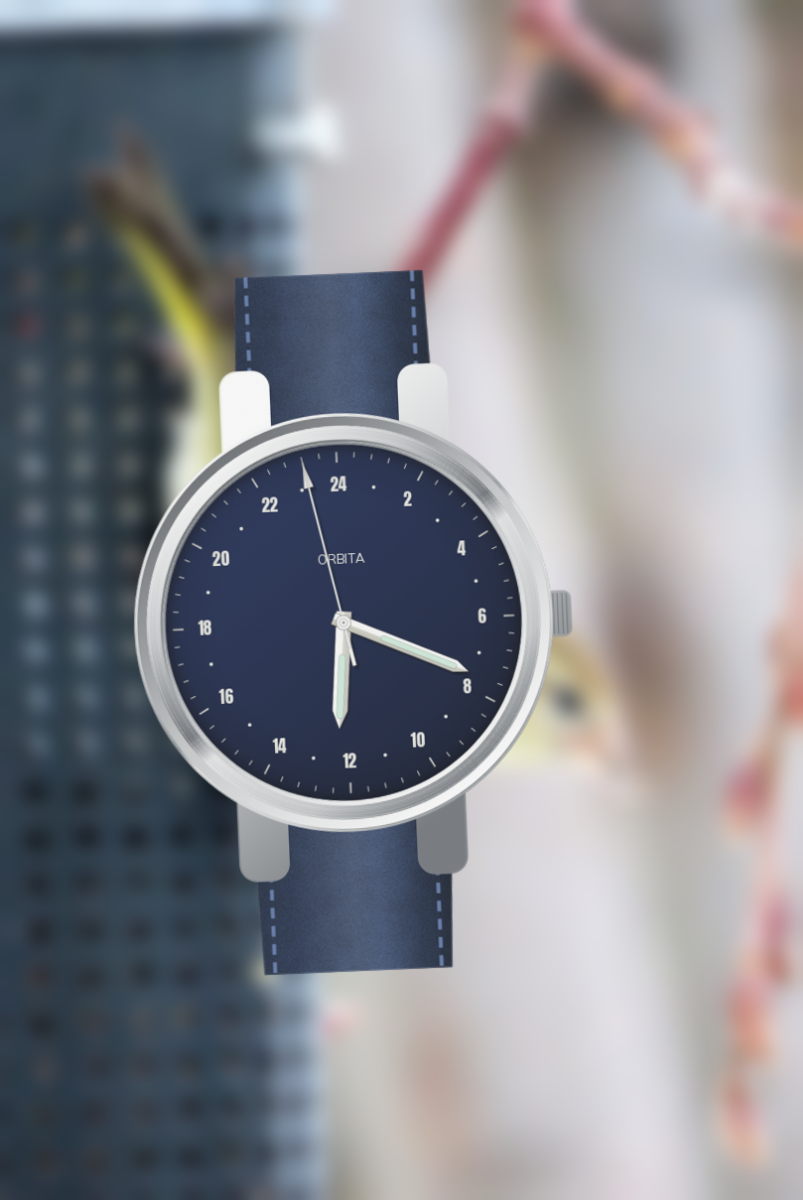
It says 12:18:58
